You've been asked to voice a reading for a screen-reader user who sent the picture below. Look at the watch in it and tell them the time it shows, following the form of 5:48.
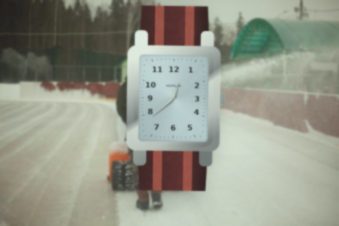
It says 12:38
